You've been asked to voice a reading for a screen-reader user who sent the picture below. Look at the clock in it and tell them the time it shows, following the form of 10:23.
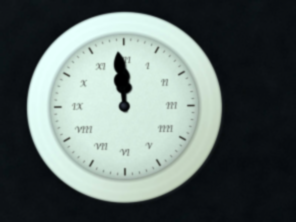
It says 11:59
